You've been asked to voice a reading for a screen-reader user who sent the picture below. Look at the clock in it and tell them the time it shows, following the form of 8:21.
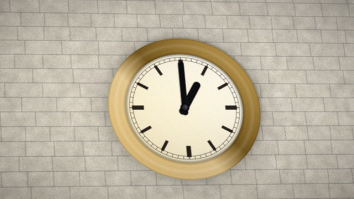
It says 1:00
